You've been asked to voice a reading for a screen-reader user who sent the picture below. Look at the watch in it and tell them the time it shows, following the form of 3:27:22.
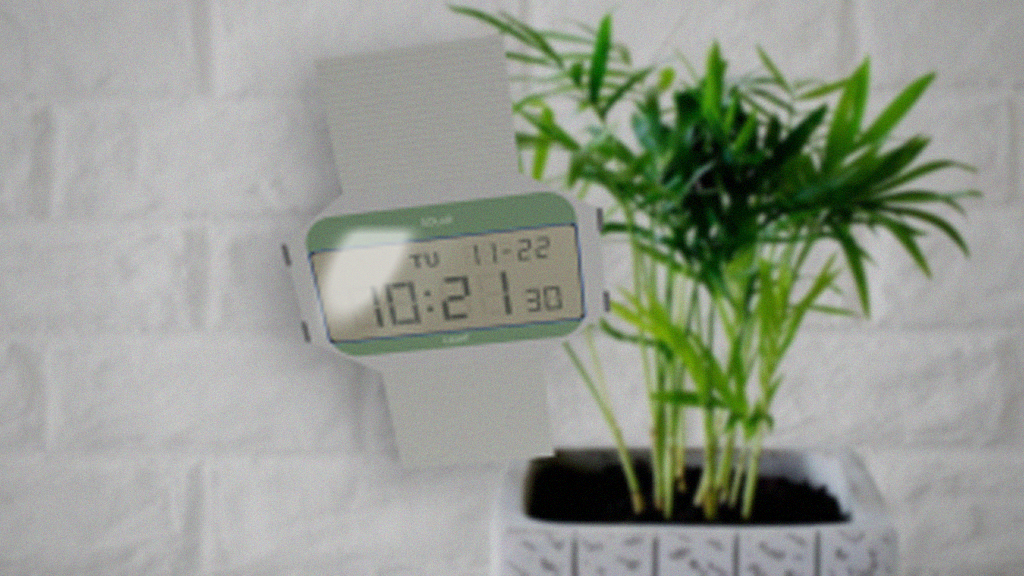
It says 10:21:30
